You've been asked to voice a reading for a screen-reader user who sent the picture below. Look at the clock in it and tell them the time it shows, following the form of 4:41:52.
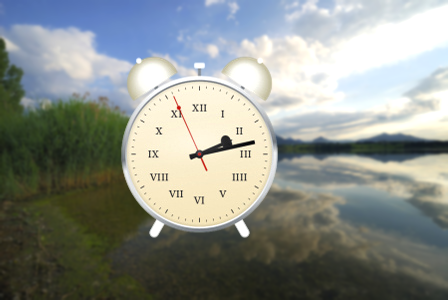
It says 2:12:56
